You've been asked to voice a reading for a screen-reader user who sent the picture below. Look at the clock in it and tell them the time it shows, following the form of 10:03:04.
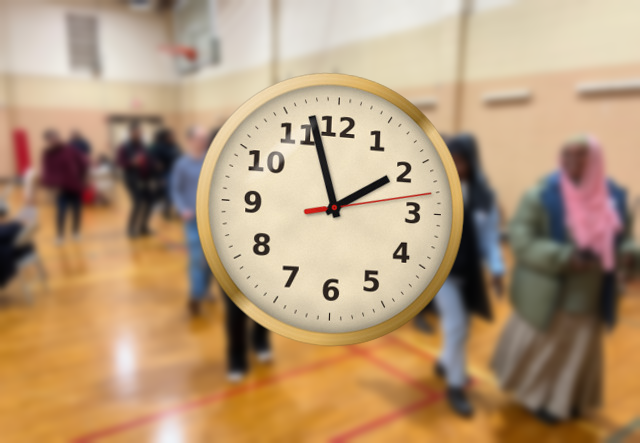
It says 1:57:13
